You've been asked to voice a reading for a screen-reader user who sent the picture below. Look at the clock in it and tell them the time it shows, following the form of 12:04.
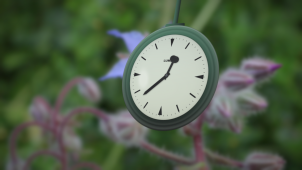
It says 12:38
